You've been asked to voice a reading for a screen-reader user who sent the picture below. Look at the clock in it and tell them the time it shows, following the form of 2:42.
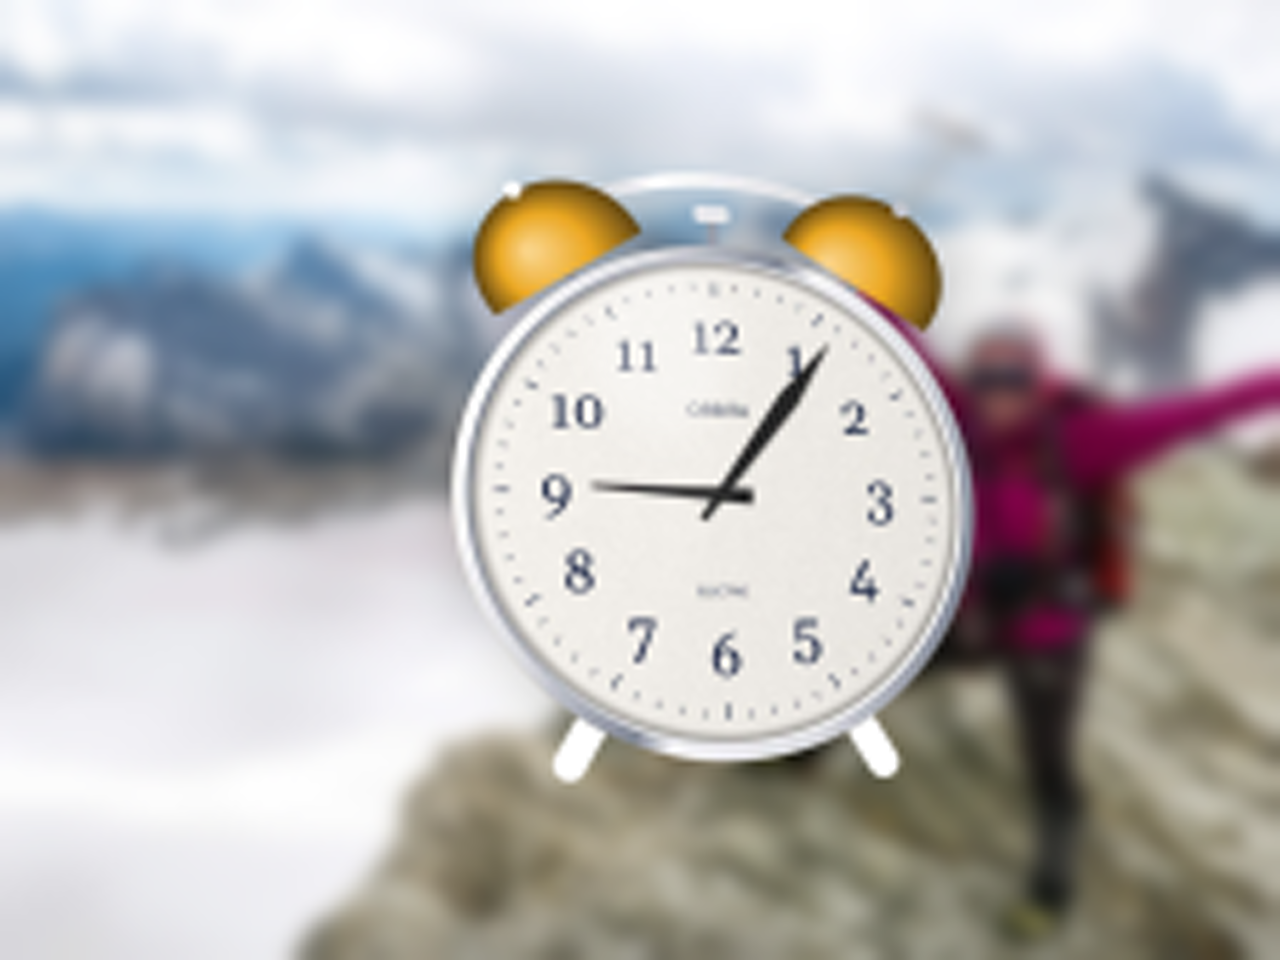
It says 9:06
